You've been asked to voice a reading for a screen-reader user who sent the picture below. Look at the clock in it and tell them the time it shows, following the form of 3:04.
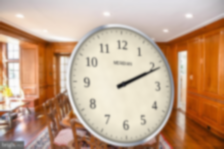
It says 2:11
